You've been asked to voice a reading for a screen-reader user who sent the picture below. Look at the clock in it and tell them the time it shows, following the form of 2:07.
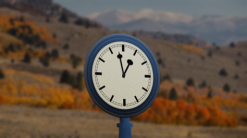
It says 12:58
